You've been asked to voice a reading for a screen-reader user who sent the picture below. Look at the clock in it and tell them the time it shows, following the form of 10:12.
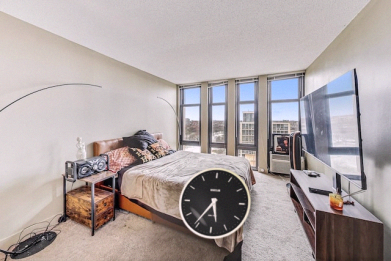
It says 5:36
